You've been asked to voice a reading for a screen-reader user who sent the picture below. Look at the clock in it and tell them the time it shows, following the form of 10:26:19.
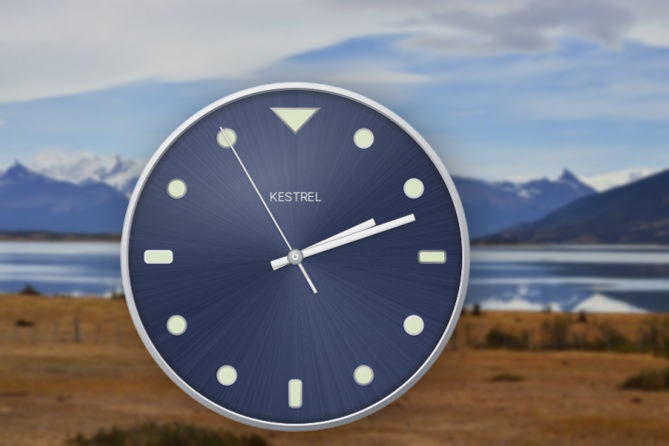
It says 2:11:55
